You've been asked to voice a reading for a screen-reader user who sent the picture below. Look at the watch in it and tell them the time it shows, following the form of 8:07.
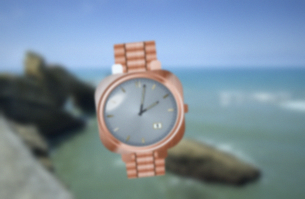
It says 2:02
